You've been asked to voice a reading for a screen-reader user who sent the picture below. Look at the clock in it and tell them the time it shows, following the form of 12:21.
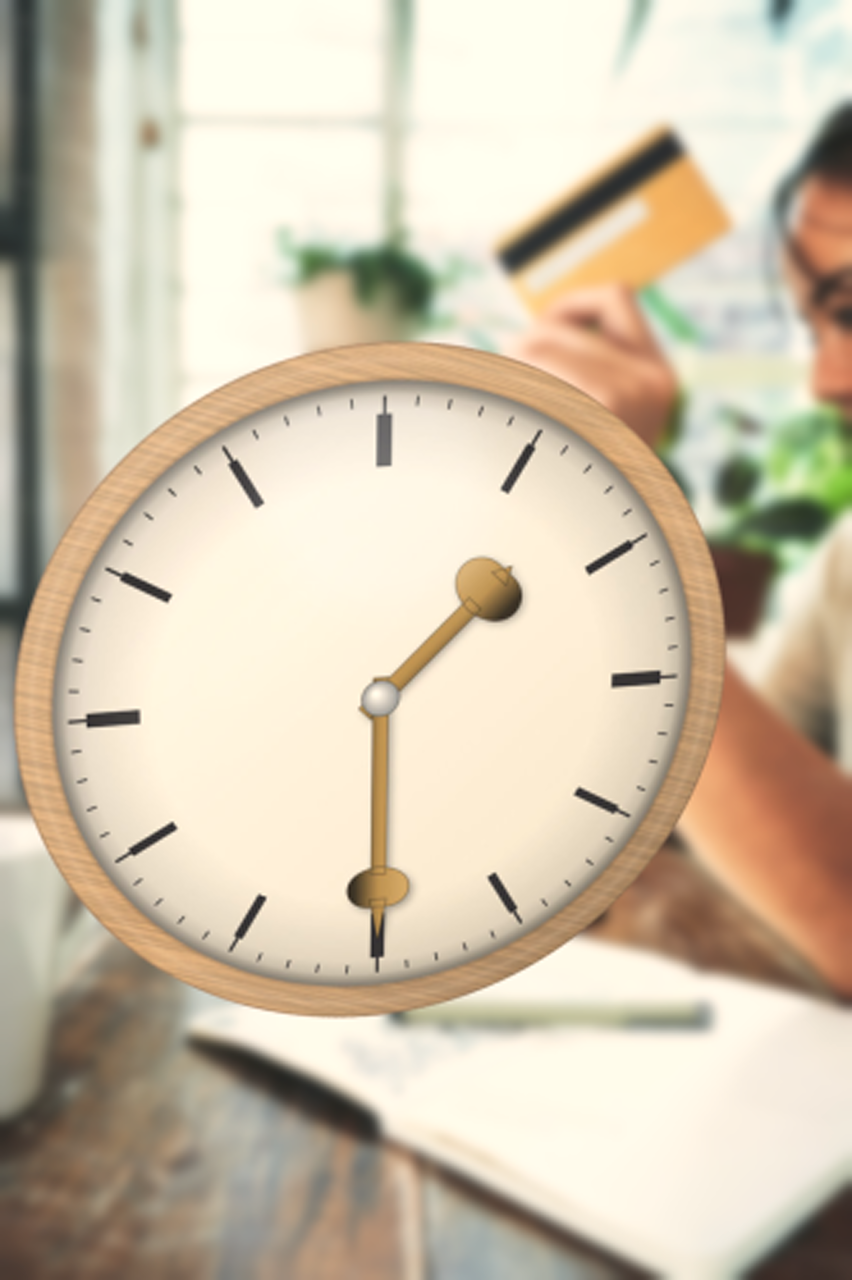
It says 1:30
